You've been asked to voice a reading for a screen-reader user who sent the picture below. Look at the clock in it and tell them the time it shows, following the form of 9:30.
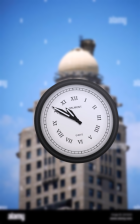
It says 10:51
